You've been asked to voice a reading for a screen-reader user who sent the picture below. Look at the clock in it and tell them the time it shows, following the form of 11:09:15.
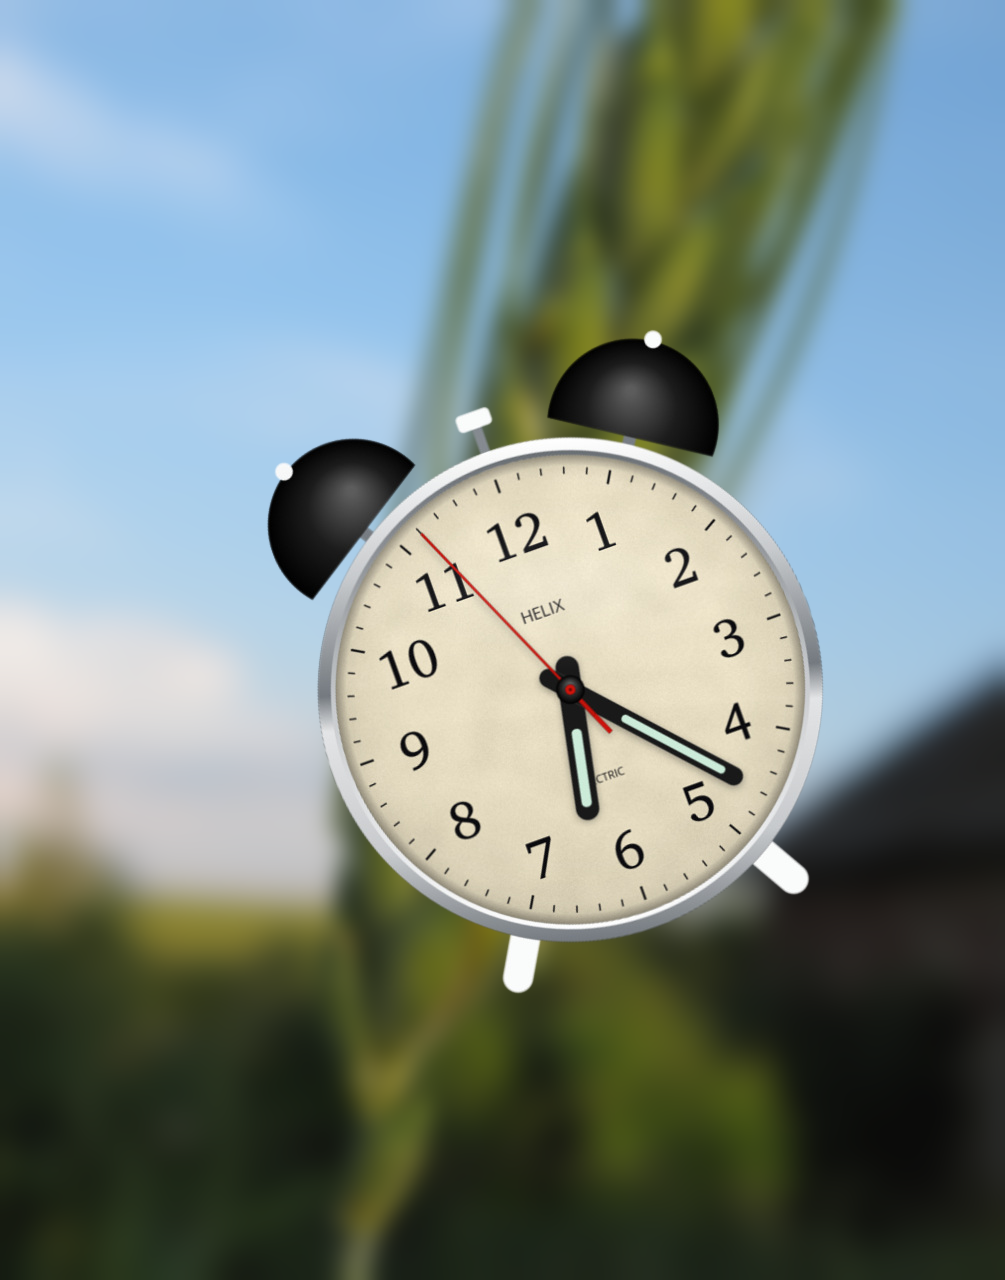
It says 6:22:56
